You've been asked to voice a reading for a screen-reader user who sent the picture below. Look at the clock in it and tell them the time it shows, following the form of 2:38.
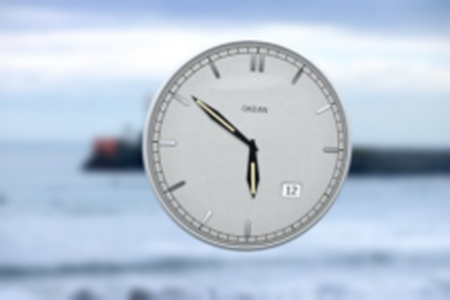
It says 5:51
